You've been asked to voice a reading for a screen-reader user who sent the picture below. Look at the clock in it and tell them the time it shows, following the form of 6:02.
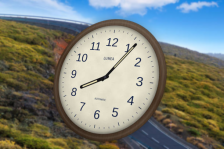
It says 8:06
